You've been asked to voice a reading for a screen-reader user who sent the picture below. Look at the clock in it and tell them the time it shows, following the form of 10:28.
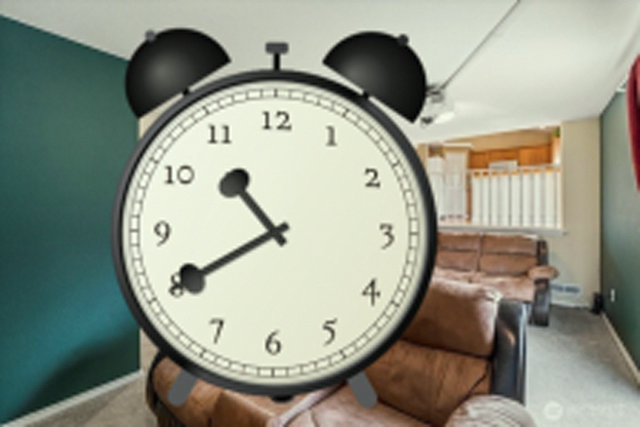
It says 10:40
